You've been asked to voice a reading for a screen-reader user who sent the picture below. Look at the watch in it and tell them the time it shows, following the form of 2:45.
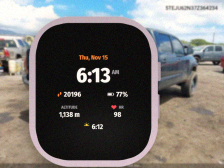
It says 6:13
